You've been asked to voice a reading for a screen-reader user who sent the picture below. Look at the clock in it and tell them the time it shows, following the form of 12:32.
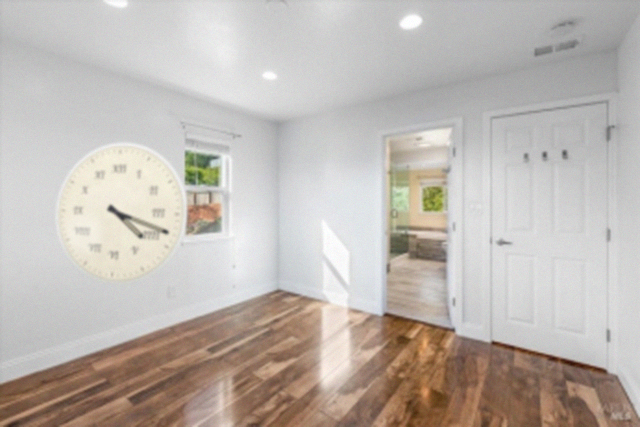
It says 4:18
